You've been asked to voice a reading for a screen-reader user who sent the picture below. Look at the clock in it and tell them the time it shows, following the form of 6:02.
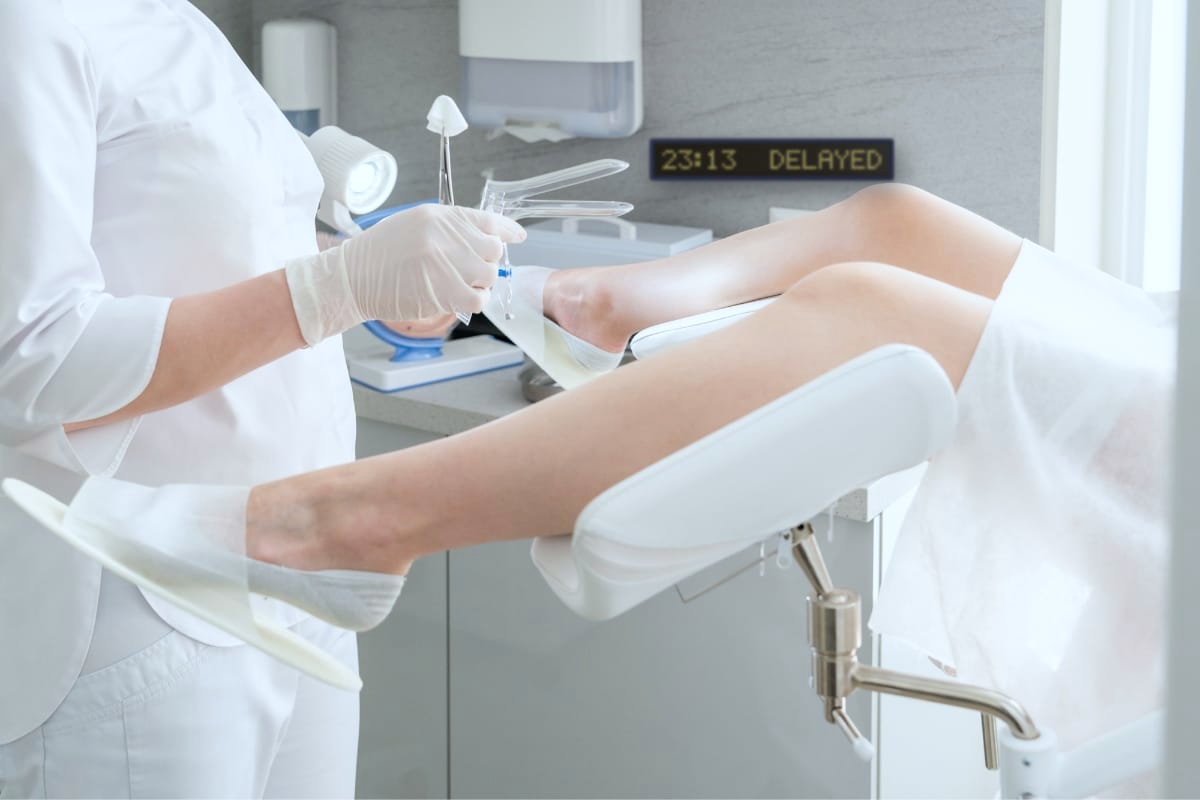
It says 23:13
